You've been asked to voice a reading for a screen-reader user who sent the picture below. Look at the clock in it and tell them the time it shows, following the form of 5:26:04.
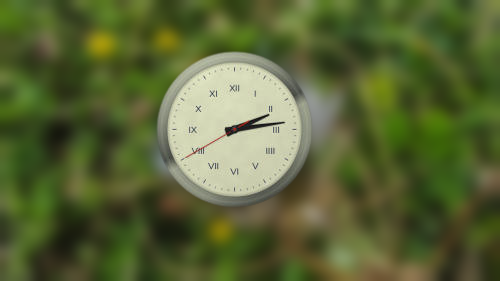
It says 2:13:40
